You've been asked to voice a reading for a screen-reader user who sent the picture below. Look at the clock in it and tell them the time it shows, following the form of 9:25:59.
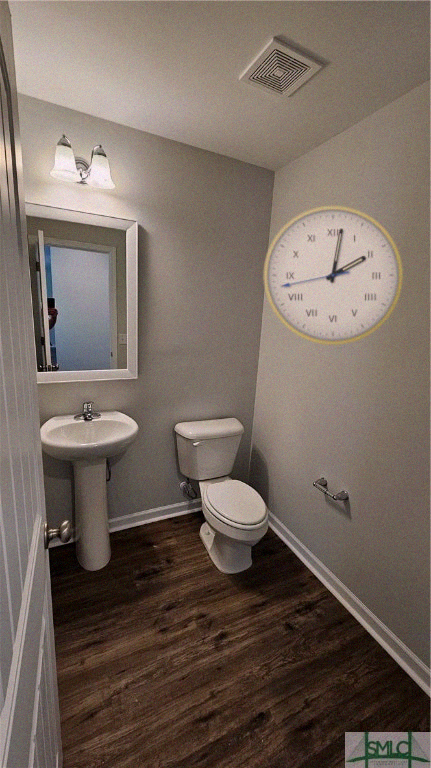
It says 2:01:43
